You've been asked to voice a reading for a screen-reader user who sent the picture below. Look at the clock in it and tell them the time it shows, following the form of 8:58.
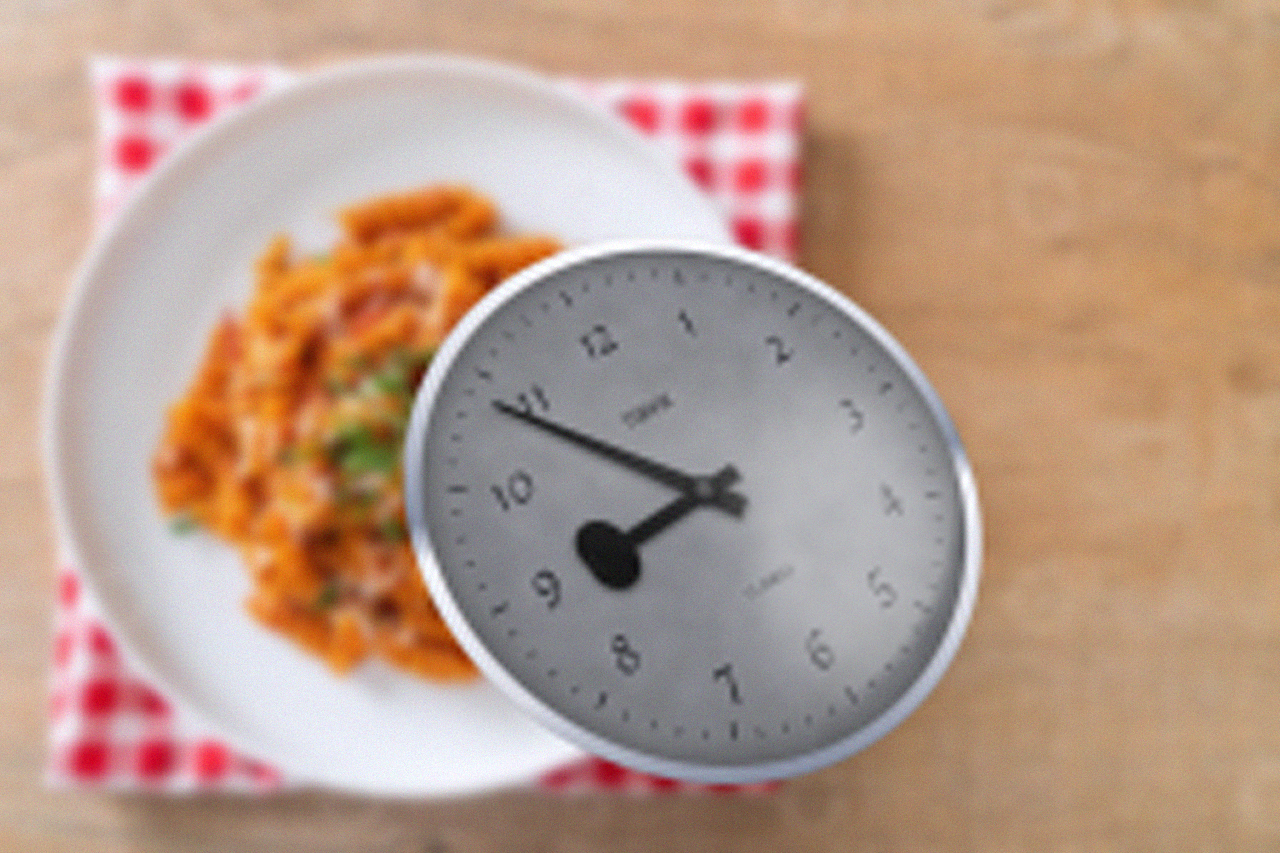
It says 8:54
